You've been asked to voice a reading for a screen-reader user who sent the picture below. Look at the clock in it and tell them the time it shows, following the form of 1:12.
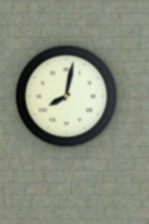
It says 8:02
